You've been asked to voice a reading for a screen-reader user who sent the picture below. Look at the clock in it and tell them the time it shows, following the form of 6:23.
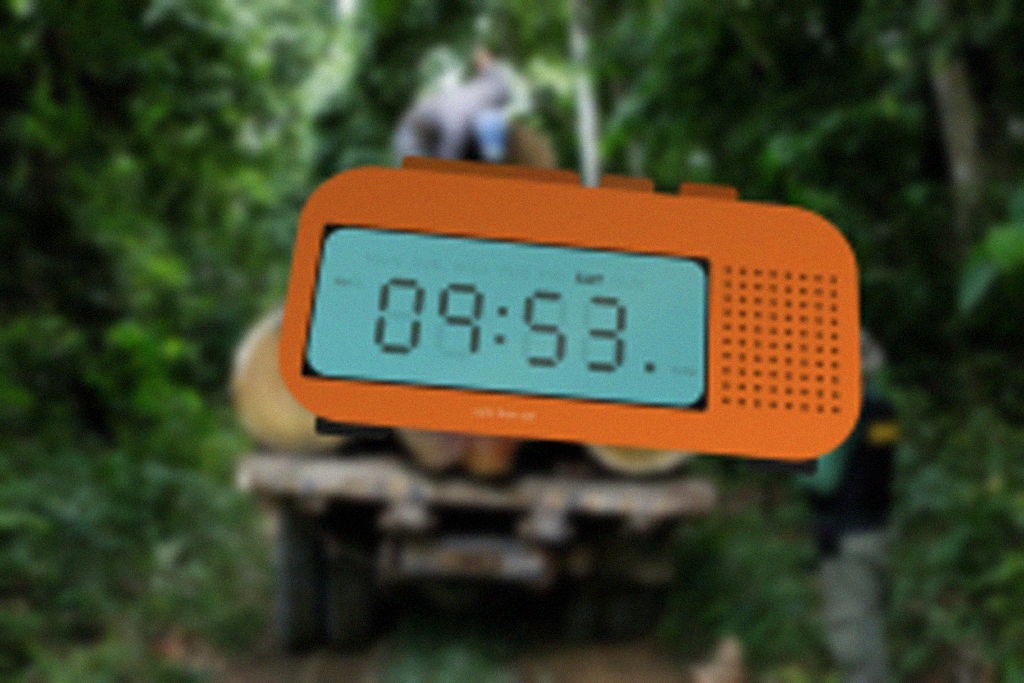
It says 9:53
